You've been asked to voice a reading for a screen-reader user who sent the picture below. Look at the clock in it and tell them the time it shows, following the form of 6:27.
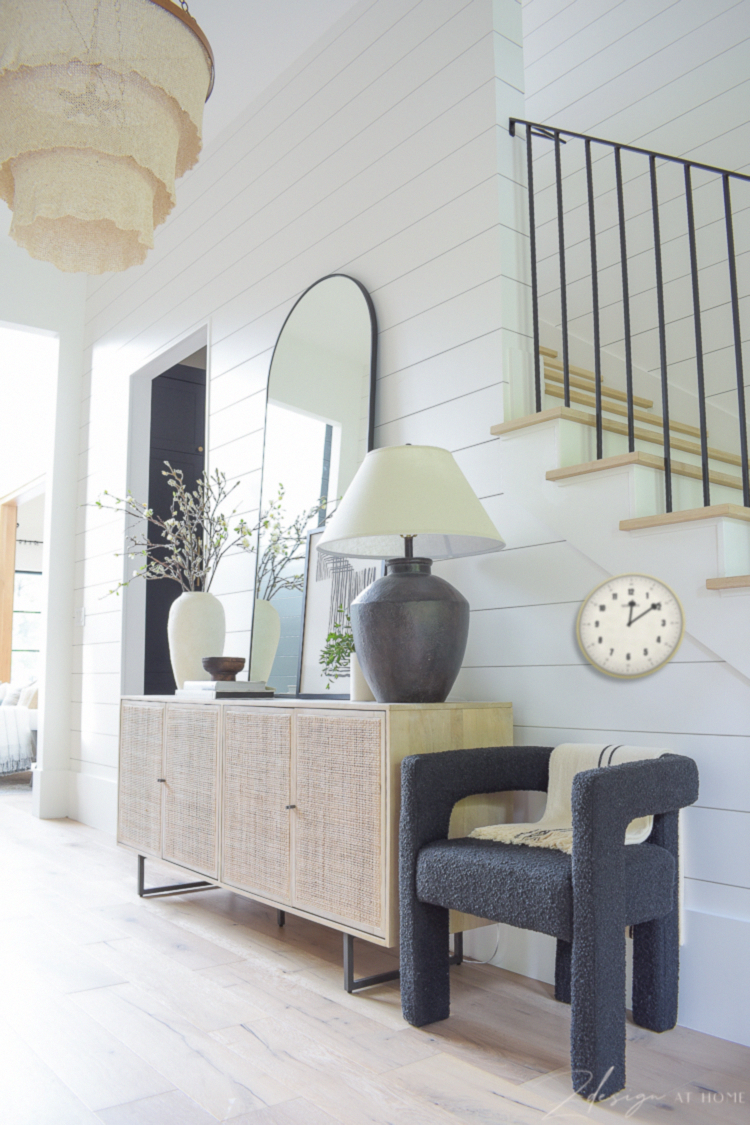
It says 12:09
